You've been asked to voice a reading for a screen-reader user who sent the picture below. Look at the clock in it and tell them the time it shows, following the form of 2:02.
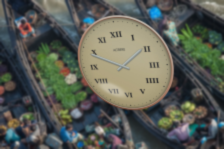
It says 1:49
